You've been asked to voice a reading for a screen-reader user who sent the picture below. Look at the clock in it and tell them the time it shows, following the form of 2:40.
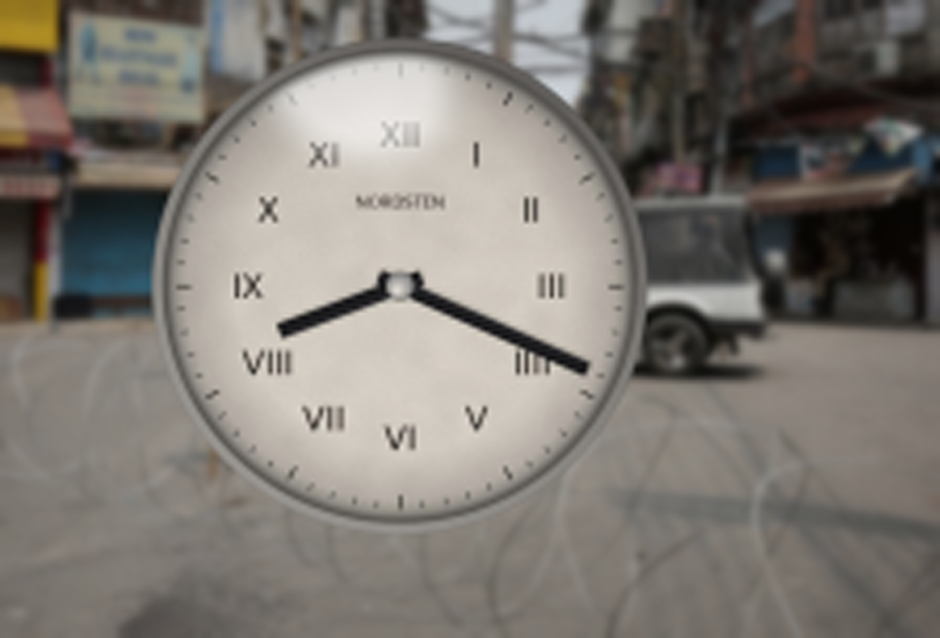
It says 8:19
